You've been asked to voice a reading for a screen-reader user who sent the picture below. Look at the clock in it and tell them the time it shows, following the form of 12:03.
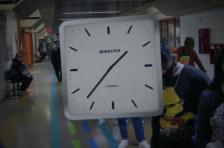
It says 1:37
